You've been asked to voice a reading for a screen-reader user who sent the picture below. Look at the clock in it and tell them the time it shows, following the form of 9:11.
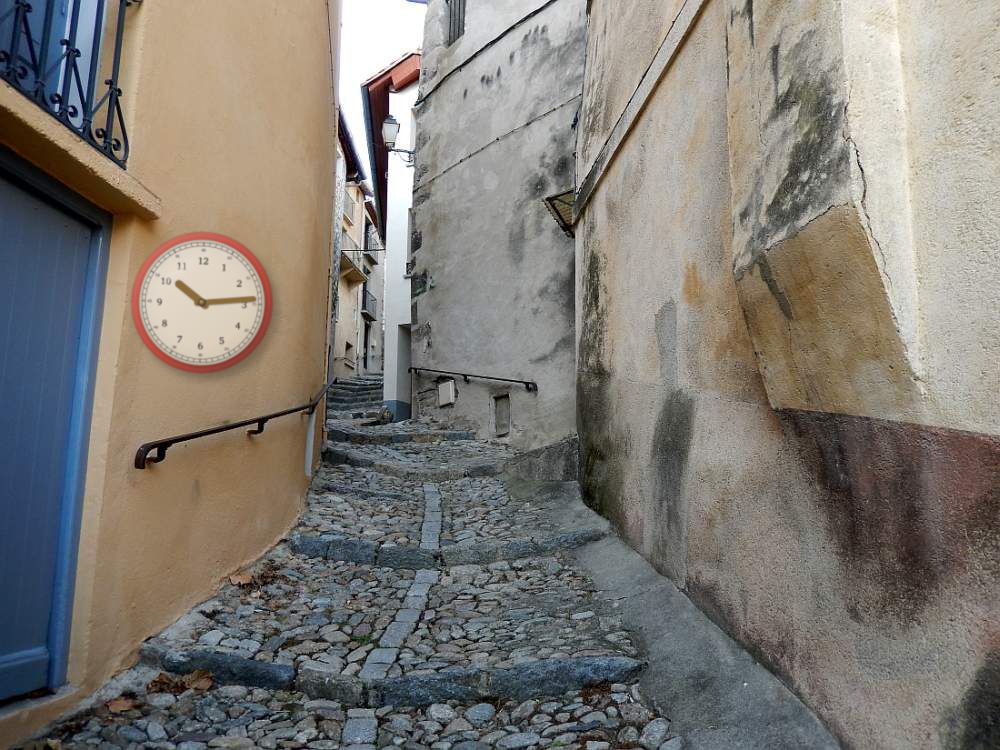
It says 10:14
